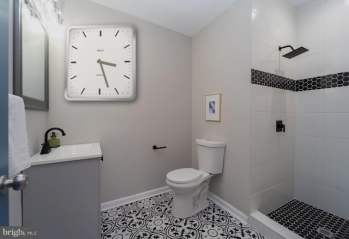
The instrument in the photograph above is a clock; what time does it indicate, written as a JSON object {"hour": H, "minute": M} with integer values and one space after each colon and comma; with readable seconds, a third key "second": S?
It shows {"hour": 3, "minute": 27}
